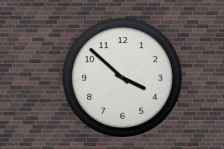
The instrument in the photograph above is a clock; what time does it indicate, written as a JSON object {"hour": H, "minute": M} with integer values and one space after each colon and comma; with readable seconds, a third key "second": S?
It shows {"hour": 3, "minute": 52}
